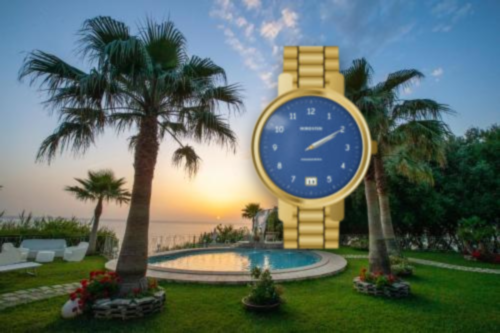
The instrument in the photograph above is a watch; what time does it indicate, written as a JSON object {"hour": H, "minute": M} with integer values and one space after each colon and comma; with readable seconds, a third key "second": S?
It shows {"hour": 2, "minute": 10}
